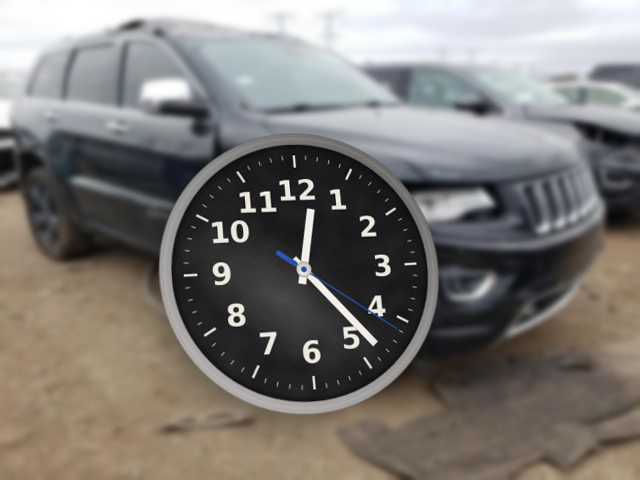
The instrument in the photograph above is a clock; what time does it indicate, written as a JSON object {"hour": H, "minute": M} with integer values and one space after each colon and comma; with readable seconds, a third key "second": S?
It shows {"hour": 12, "minute": 23, "second": 21}
